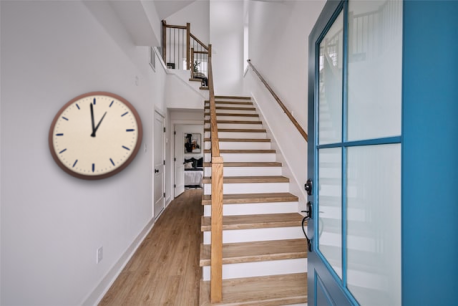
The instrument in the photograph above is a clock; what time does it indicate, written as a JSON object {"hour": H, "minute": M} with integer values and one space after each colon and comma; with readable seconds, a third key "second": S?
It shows {"hour": 12, "minute": 59}
